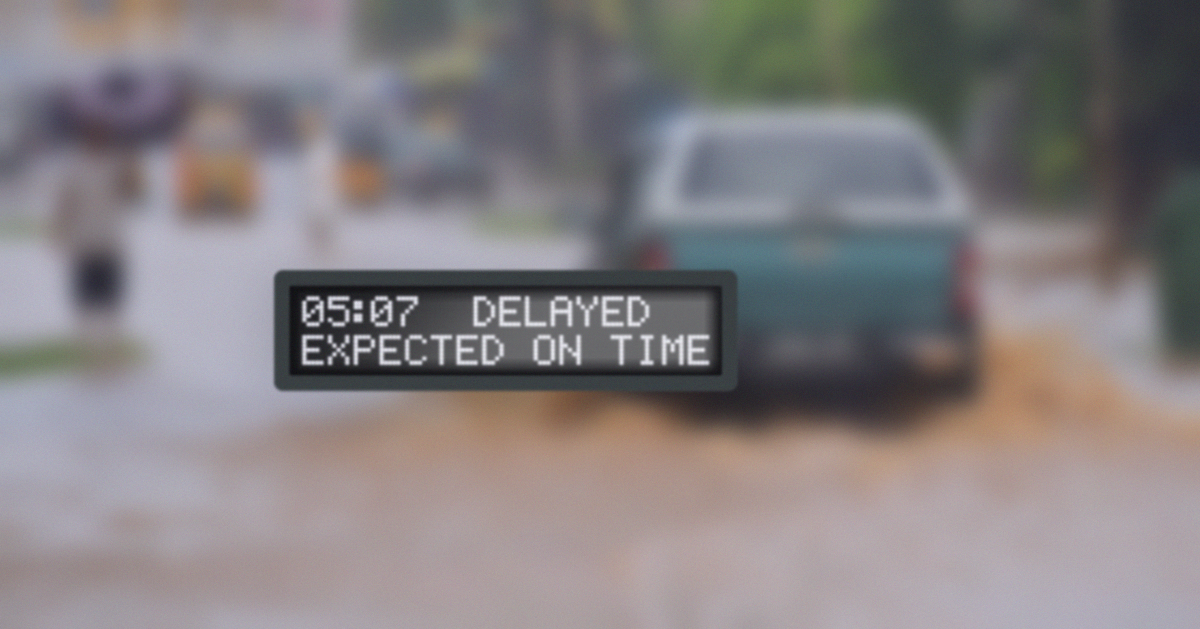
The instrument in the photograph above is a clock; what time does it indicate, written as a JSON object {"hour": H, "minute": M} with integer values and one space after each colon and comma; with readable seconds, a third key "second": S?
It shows {"hour": 5, "minute": 7}
